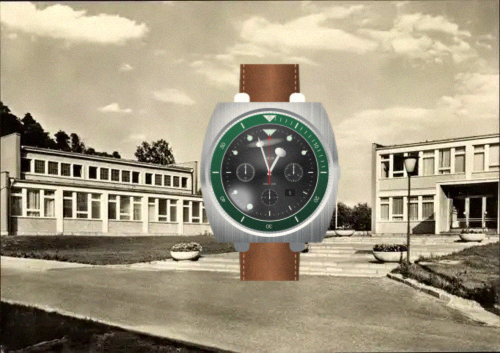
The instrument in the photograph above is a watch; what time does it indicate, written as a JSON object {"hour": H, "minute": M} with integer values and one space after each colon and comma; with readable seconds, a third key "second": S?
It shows {"hour": 12, "minute": 57}
